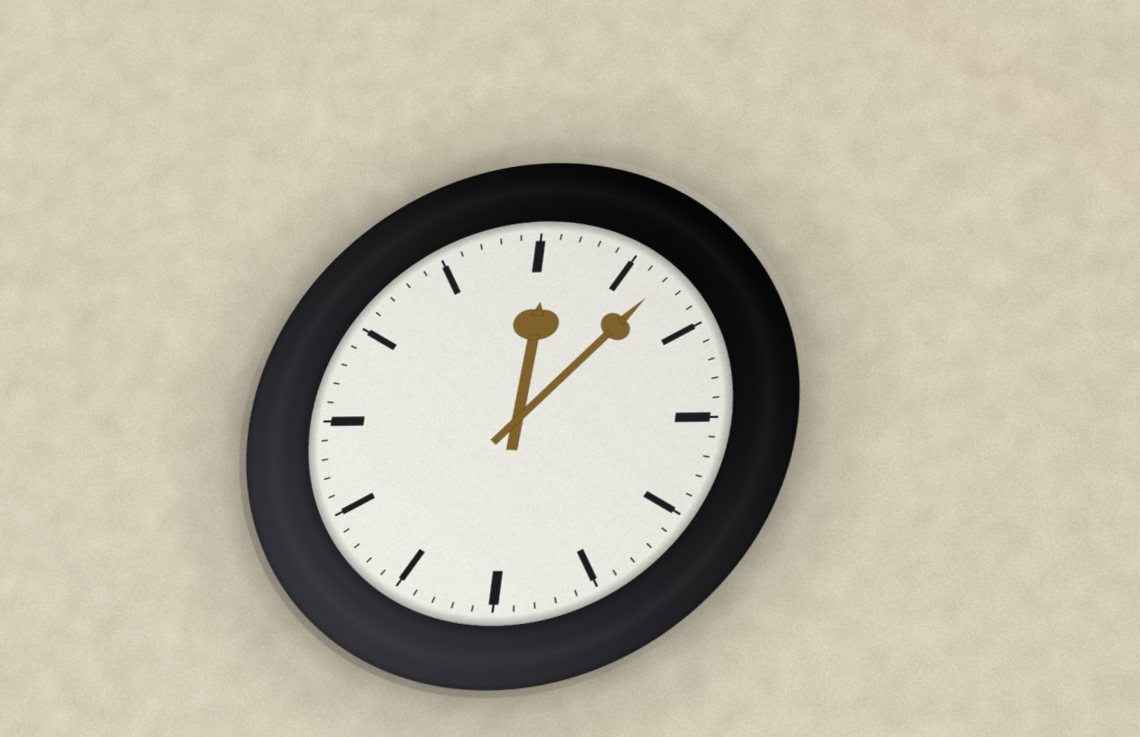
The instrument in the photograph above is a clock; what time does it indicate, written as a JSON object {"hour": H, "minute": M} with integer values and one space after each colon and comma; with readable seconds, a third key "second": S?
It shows {"hour": 12, "minute": 7}
